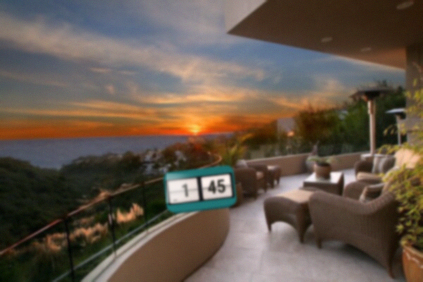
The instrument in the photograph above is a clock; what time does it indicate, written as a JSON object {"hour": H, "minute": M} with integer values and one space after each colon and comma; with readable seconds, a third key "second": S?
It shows {"hour": 1, "minute": 45}
